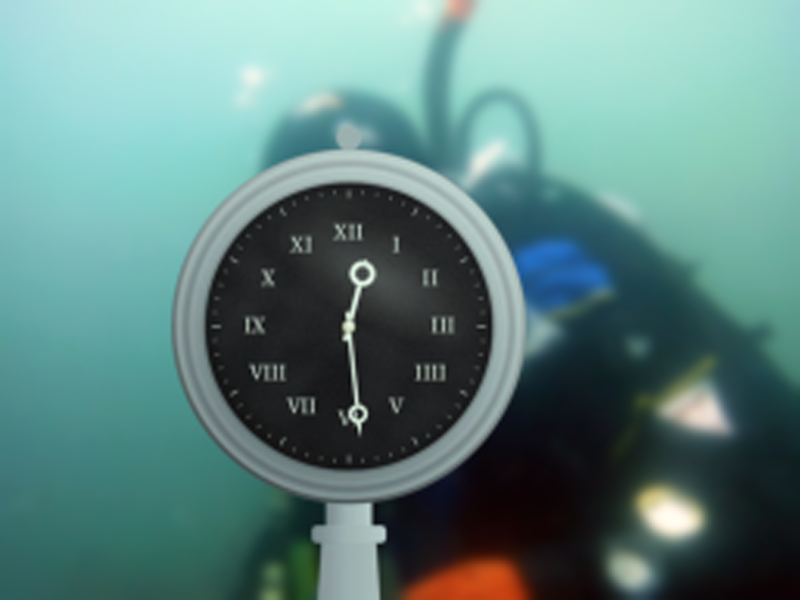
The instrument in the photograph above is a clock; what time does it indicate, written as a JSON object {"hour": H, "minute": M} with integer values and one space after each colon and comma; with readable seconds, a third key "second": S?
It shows {"hour": 12, "minute": 29}
